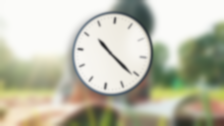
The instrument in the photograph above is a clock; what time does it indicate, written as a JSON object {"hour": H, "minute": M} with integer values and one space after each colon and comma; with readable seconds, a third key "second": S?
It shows {"hour": 10, "minute": 21}
